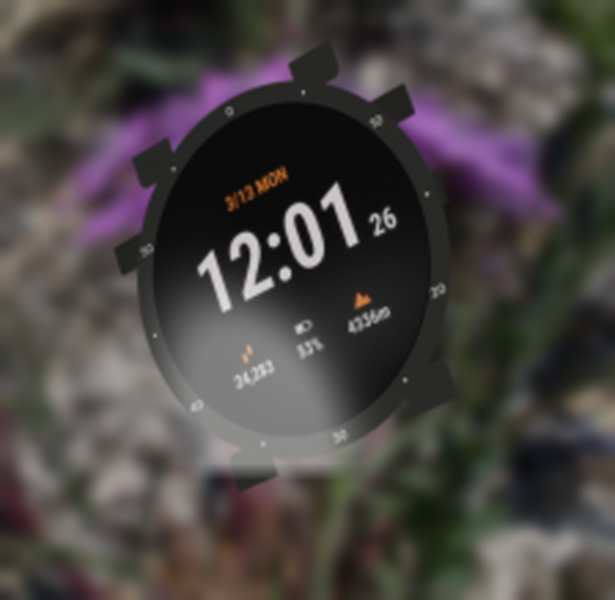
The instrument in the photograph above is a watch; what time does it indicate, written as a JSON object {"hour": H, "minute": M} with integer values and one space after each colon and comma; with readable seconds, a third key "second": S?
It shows {"hour": 12, "minute": 1, "second": 26}
